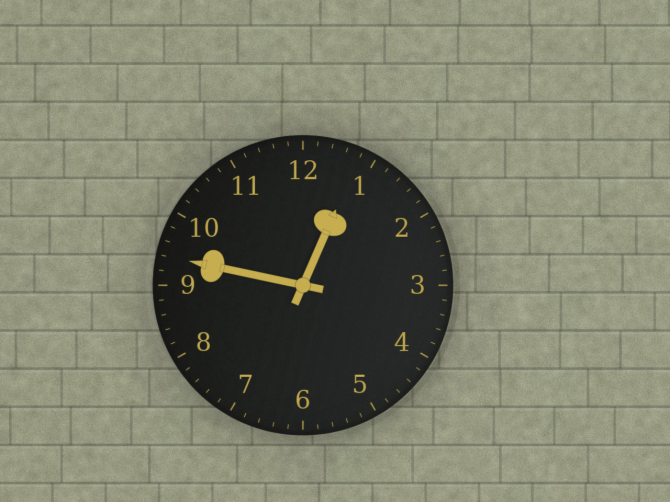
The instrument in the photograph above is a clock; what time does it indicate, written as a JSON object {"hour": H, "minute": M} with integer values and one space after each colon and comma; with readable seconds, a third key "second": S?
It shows {"hour": 12, "minute": 47}
